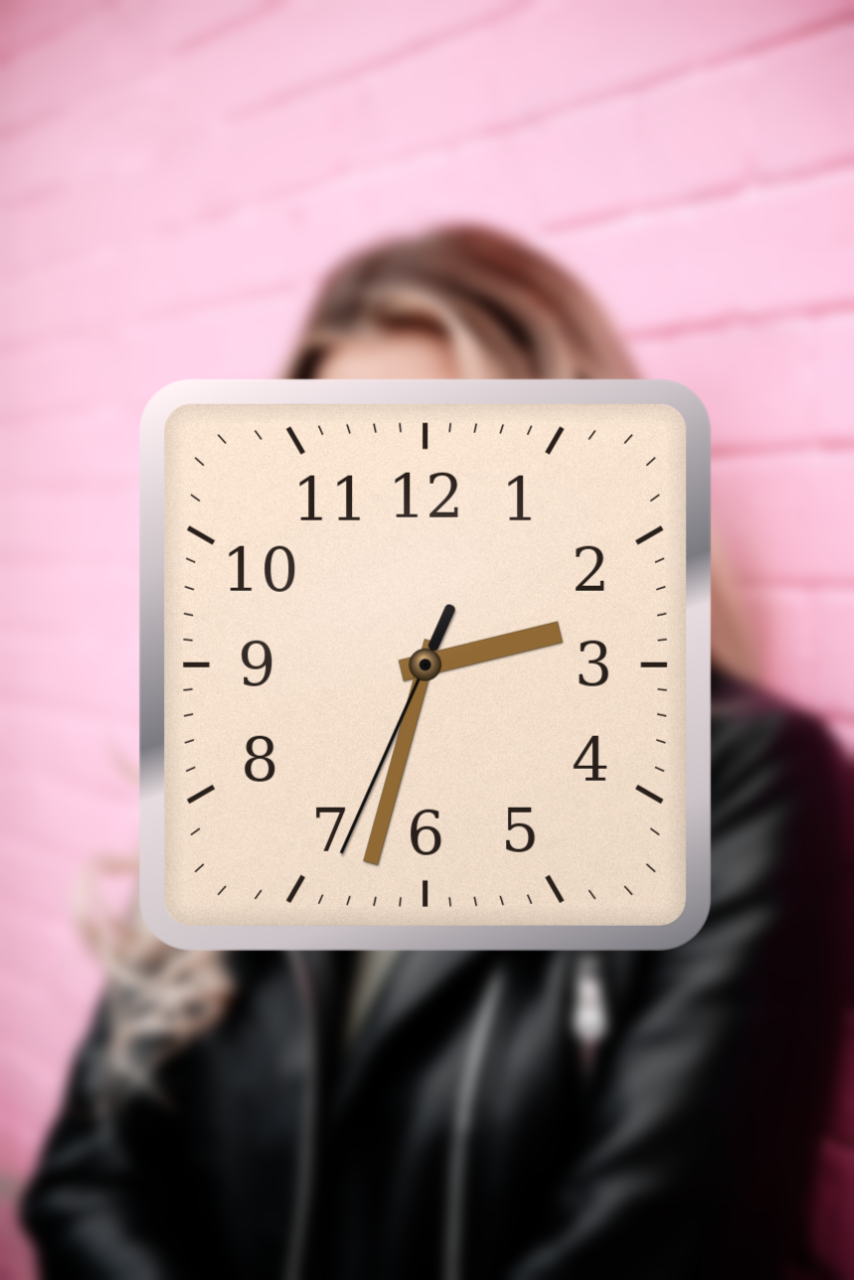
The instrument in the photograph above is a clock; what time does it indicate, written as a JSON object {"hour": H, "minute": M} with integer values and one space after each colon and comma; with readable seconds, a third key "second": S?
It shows {"hour": 2, "minute": 32, "second": 34}
